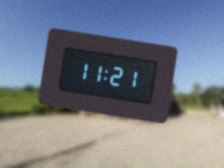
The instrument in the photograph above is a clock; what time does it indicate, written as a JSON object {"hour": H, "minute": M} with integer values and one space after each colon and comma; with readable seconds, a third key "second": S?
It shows {"hour": 11, "minute": 21}
